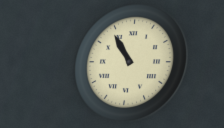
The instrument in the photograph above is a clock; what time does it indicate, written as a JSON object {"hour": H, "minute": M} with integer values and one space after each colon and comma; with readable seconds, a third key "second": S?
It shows {"hour": 10, "minute": 54}
